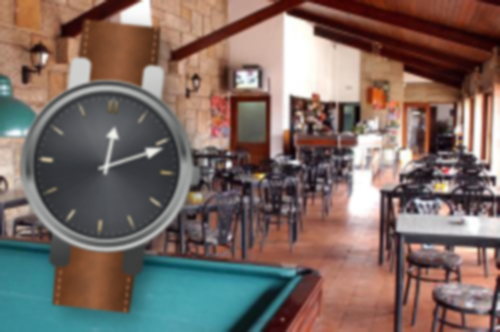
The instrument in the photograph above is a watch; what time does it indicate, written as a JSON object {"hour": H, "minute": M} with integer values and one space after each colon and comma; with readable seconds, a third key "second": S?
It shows {"hour": 12, "minute": 11}
